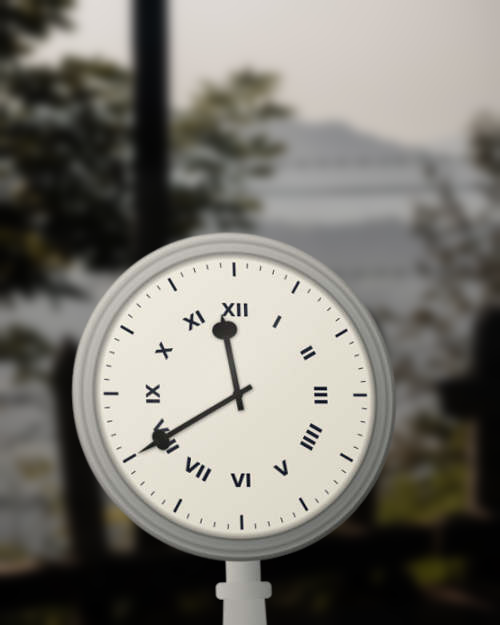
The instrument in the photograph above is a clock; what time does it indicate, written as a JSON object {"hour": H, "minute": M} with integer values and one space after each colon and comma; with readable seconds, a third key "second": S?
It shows {"hour": 11, "minute": 40}
